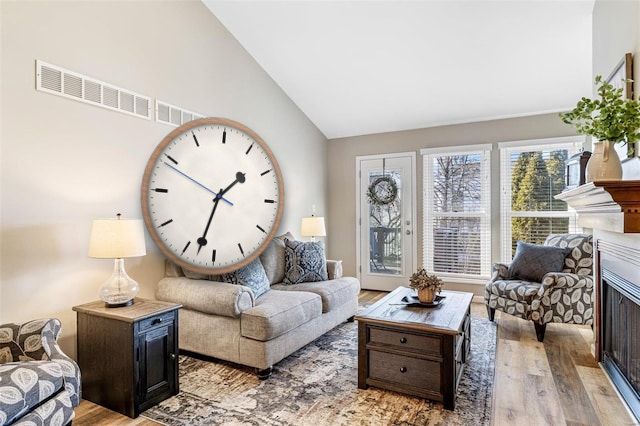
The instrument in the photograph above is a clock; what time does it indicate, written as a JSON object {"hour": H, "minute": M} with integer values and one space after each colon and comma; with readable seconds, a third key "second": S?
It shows {"hour": 1, "minute": 32, "second": 49}
